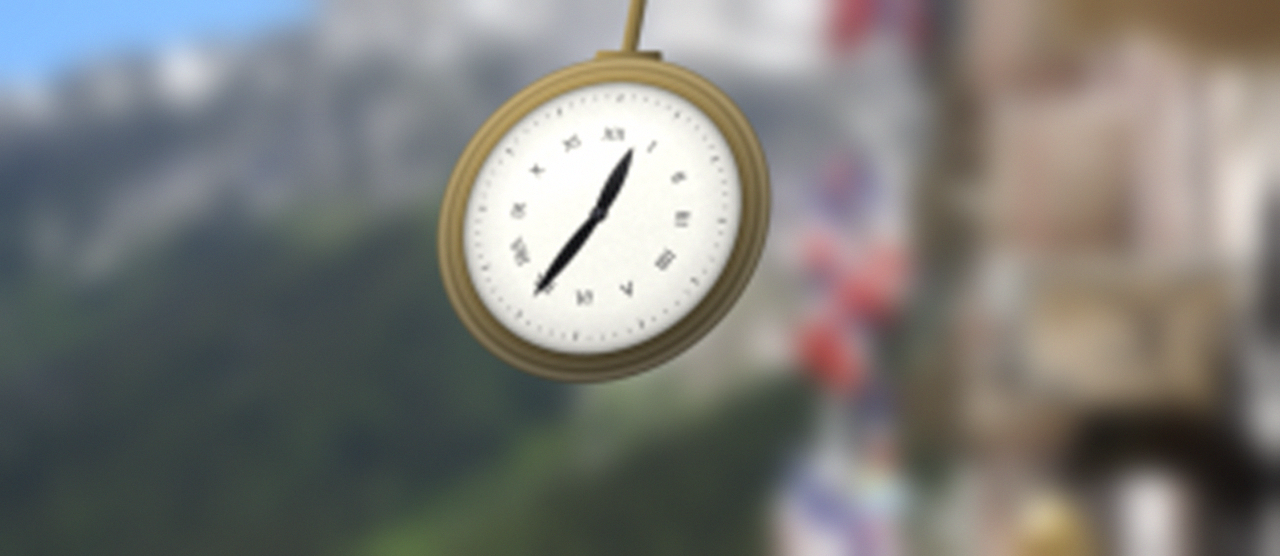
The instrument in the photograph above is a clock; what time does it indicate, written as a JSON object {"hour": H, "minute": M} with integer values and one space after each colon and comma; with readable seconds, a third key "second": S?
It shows {"hour": 12, "minute": 35}
